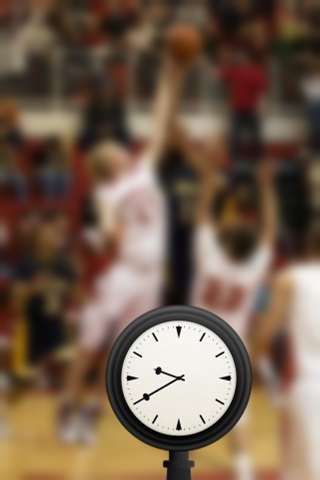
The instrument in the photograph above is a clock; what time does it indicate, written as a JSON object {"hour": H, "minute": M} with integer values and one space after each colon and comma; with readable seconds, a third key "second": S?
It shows {"hour": 9, "minute": 40}
